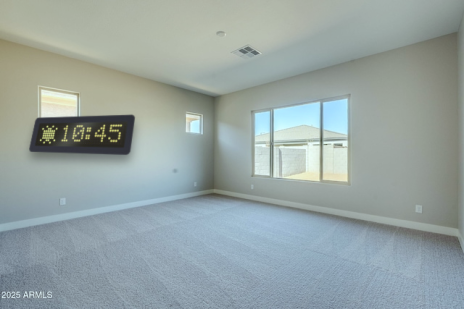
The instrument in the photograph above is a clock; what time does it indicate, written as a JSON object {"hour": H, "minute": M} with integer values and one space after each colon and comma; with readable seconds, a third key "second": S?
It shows {"hour": 10, "minute": 45}
